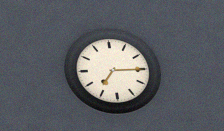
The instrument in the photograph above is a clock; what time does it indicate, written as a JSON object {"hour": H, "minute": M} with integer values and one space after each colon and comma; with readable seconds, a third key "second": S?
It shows {"hour": 7, "minute": 15}
